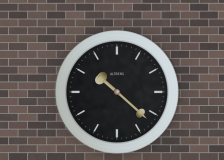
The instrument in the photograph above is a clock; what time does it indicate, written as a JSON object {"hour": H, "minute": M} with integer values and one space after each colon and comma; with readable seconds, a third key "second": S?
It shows {"hour": 10, "minute": 22}
